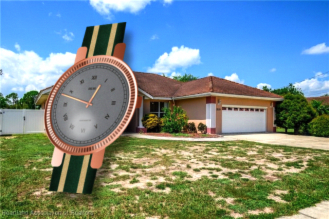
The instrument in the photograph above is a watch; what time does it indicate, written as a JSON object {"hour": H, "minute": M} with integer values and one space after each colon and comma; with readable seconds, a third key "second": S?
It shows {"hour": 12, "minute": 48}
